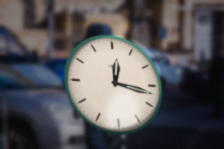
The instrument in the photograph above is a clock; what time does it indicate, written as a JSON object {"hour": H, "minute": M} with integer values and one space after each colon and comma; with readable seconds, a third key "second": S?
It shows {"hour": 12, "minute": 17}
